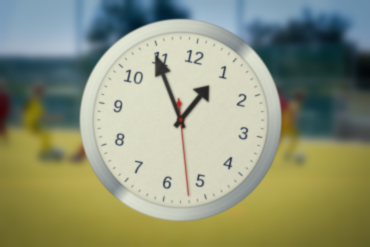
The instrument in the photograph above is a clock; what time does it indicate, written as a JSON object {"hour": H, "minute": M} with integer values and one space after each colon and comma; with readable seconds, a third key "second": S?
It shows {"hour": 12, "minute": 54, "second": 27}
